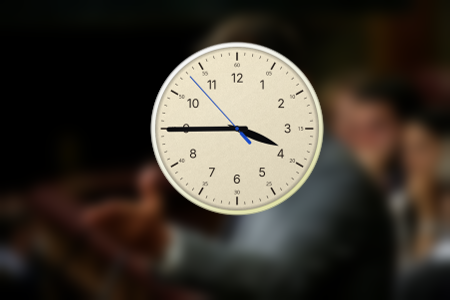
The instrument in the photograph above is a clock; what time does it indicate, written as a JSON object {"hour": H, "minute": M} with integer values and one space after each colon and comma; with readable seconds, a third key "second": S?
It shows {"hour": 3, "minute": 44, "second": 53}
